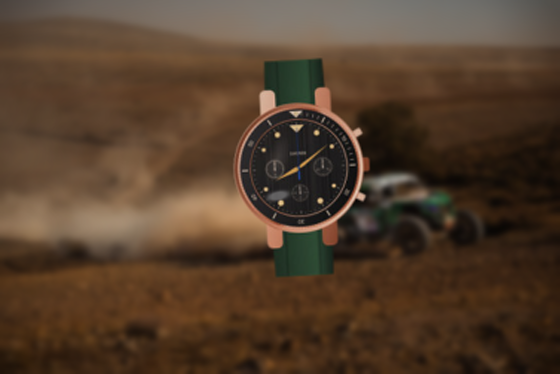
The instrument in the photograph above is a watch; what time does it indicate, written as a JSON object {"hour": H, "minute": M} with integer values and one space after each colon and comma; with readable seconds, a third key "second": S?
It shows {"hour": 8, "minute": 9}
